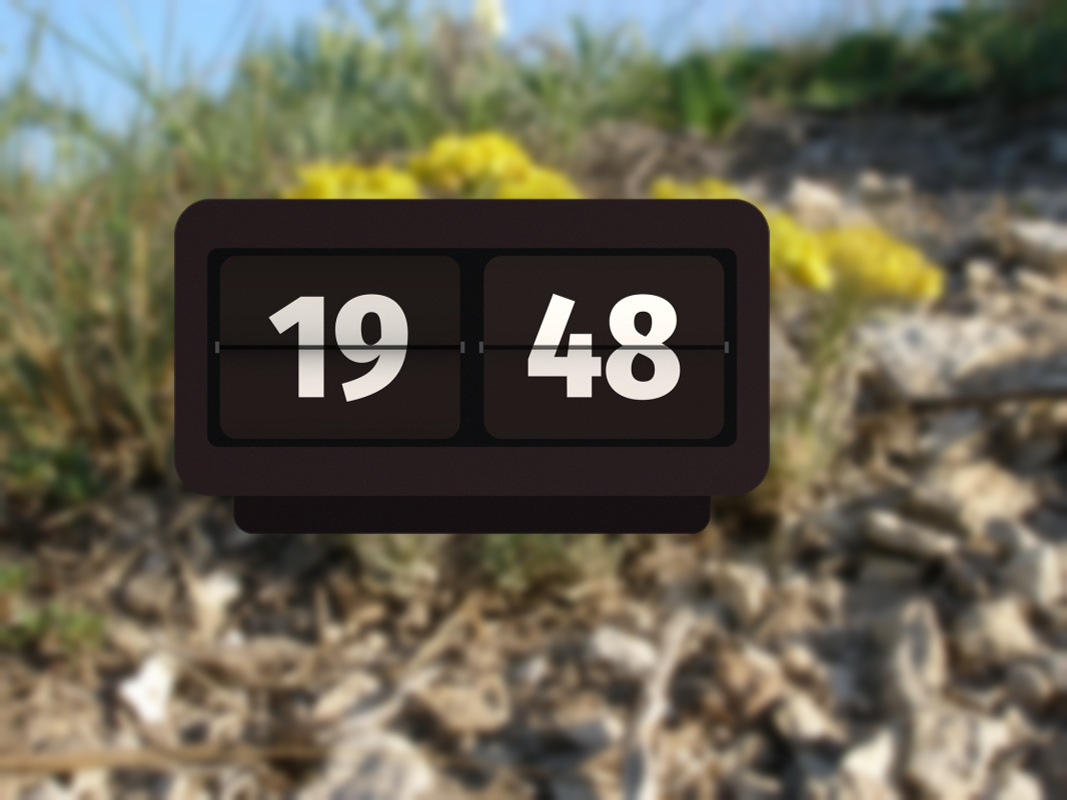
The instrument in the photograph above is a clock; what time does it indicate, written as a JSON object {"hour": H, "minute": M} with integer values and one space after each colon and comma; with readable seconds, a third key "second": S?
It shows {"hour": 19, "minute": 48}
